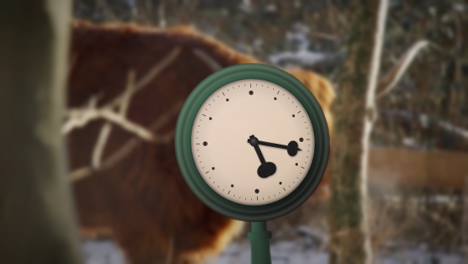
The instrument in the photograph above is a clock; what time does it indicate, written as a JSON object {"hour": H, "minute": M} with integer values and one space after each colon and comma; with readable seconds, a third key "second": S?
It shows {"hour": 5, "minute": 17}
